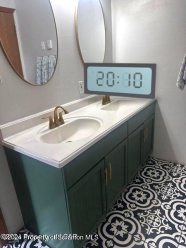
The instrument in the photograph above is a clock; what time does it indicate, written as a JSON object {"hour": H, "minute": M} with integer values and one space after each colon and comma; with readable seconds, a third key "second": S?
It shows {"hour": 20, "minute": 10}
